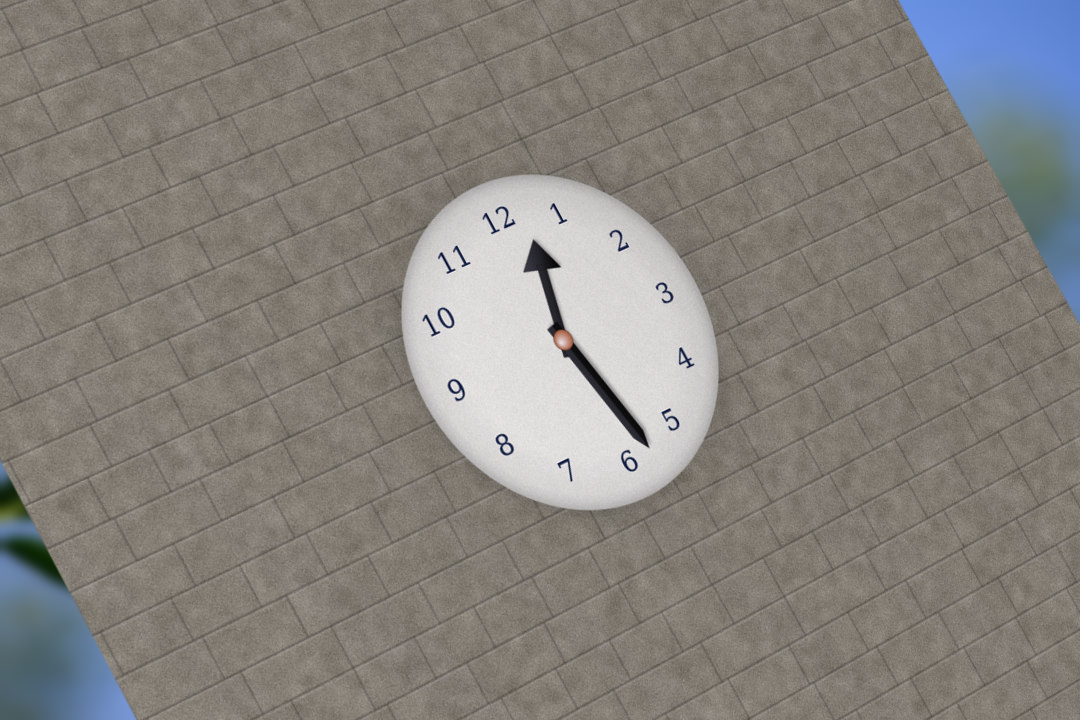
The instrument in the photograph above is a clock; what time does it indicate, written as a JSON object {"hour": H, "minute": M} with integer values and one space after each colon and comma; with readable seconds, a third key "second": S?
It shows {"hour": 12, "minute": 28}
